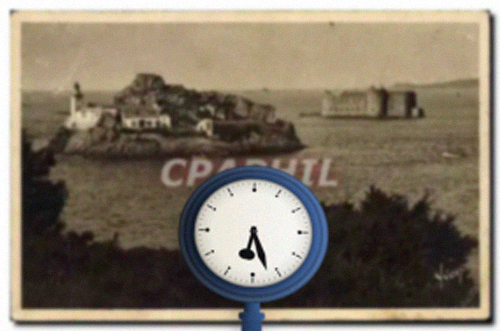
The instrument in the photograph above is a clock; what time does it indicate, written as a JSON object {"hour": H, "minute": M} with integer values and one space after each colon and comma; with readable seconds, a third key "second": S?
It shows {"hour": 6, "minute": 27}
